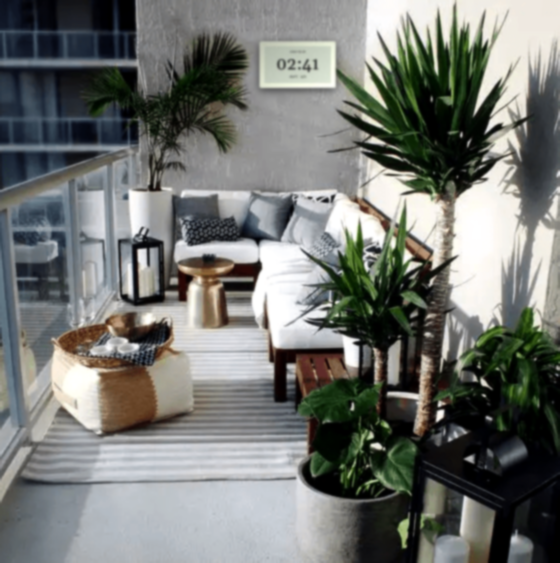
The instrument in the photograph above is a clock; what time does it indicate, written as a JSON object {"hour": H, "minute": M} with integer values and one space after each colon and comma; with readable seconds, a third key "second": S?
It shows {"hour": 2, "minute": 41}
